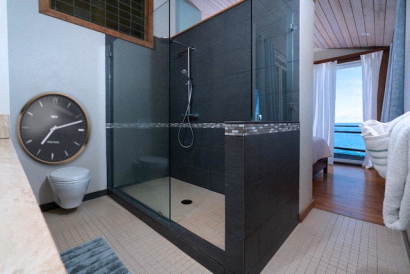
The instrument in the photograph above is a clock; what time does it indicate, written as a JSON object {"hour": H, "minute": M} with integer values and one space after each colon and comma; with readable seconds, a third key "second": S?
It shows {"hour": 7, "minute": 12}
